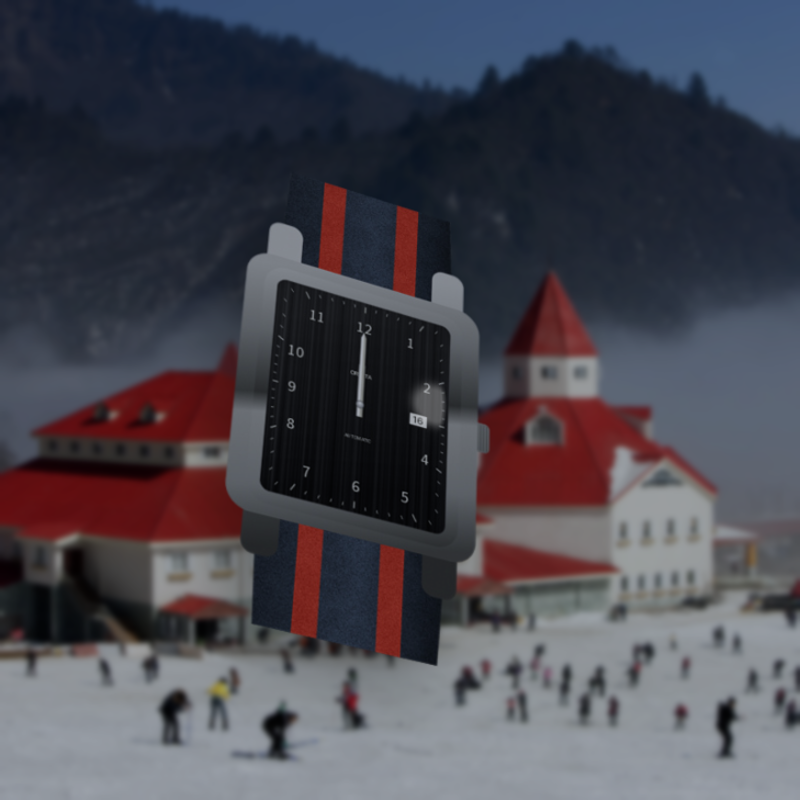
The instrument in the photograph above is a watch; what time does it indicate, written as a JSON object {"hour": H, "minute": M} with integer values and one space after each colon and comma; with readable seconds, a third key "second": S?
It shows {"hour": 12, "minute": 0}
